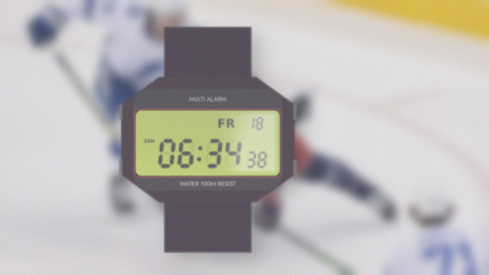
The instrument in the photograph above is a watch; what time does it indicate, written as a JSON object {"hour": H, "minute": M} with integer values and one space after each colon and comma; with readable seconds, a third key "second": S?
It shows {"hour": 6, "minute": 34, "second": 38}
